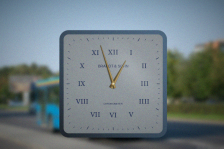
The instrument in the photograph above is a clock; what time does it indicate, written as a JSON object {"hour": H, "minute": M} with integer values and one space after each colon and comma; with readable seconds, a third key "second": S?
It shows {"hour": 12, "minute": 57}
